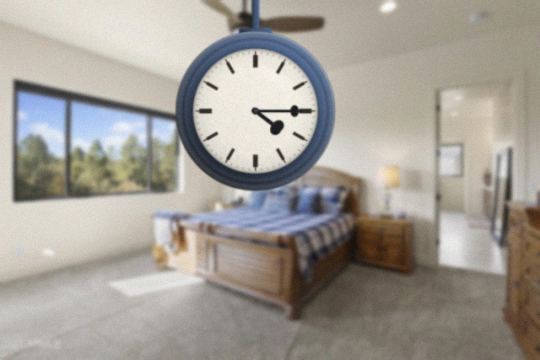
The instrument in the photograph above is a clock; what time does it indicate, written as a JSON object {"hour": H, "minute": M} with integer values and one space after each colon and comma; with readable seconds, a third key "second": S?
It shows {"hour": 4, "minute": 15}
